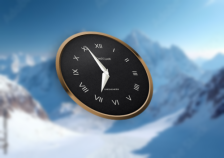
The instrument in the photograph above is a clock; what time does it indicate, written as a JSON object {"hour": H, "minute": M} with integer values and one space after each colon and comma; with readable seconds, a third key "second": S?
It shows {"hour": 6, "minute": 56}
